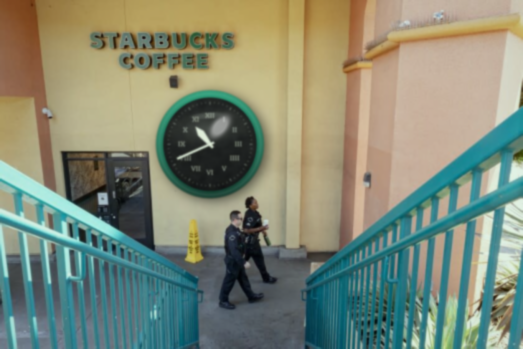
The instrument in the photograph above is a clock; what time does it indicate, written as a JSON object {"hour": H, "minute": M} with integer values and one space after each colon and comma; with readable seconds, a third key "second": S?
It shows {"hour": 10, "minute": 41}
